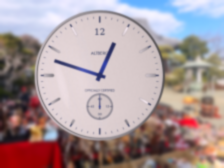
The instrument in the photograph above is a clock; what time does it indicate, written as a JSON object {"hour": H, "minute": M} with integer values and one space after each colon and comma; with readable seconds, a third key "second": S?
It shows {"hour": 12, "minute": 48}
